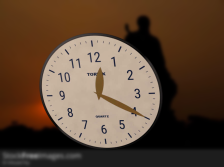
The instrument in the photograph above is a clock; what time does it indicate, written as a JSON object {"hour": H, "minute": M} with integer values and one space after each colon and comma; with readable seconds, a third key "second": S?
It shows {"hour": 12, "minute": 20}
